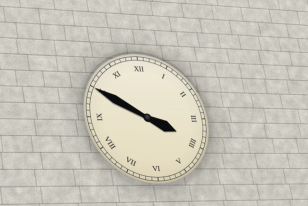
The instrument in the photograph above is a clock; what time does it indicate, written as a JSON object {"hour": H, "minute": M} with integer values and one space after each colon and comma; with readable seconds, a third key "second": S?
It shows {"hour": 3, "minute": 50}
